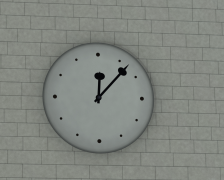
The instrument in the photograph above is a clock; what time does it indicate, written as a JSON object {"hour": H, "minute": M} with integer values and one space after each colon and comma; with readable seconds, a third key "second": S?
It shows {"hour": 12, "minute": 7}
